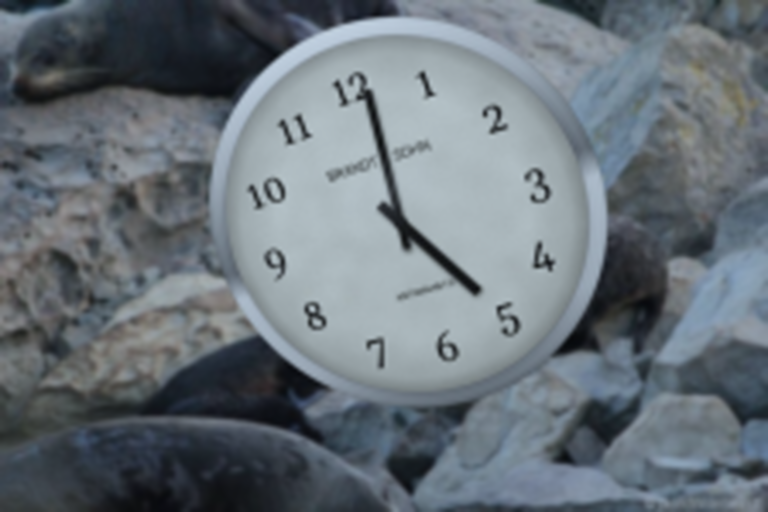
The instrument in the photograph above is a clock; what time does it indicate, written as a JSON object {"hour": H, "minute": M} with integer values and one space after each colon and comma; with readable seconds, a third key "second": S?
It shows {"hour": 5, "minute": 1}
